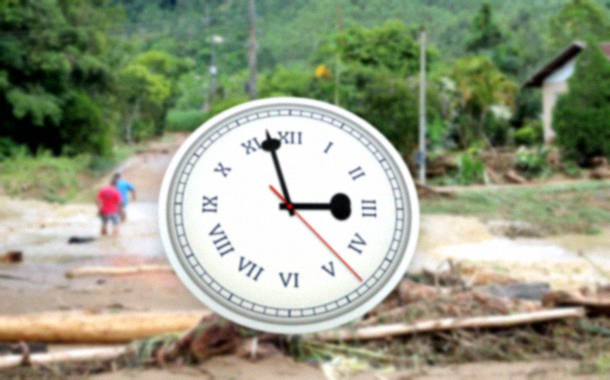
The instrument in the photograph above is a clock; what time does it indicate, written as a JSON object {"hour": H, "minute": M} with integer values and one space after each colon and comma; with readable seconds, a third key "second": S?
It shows {"hour": 2, "minute": 57, "second": 23}
